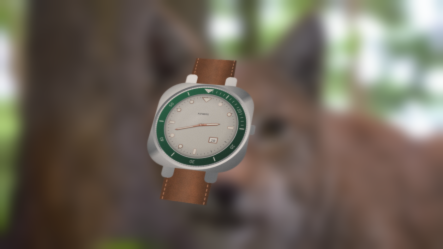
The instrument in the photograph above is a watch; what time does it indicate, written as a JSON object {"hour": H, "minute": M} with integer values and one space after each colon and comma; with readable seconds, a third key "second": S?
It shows {"hour": 2, "minute": 42}
